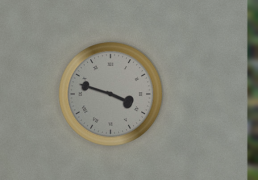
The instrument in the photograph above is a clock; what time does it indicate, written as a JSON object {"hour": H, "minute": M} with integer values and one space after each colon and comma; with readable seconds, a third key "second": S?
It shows {"hour": 3, "minute": 48}
